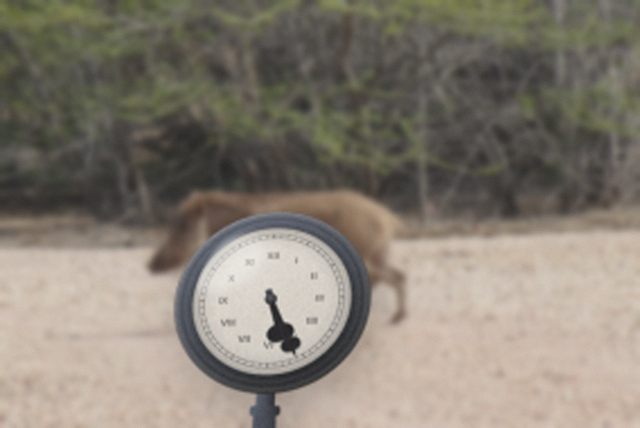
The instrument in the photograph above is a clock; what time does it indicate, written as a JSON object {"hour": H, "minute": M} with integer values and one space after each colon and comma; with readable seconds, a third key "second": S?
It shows {"hour": 5, "minute": 26}
